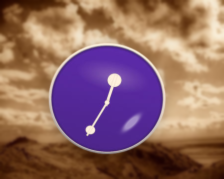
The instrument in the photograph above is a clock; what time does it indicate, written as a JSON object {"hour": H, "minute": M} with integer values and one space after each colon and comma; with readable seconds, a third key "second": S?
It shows {"hour": 12, "minute": 35}
